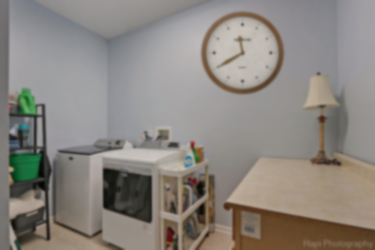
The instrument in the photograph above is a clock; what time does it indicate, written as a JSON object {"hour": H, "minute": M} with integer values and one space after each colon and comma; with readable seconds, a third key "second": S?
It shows {"hour": 11, "minute": 40}
